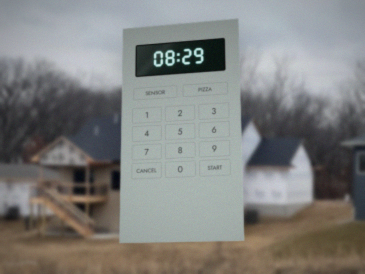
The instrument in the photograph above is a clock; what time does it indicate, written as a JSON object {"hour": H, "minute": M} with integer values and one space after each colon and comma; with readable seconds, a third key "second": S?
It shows {"hour": 8, "minute": 29}
